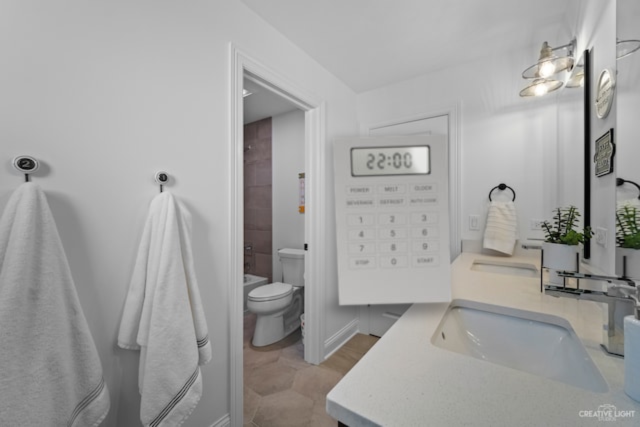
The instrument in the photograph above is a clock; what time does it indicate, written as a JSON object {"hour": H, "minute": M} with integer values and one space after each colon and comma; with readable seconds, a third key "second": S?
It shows {"hour": 22, "minute": 0}
